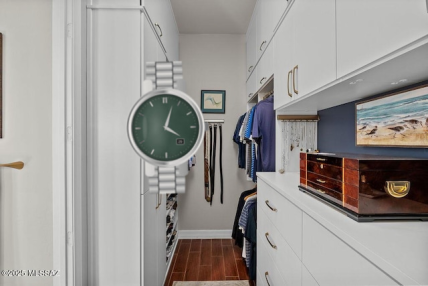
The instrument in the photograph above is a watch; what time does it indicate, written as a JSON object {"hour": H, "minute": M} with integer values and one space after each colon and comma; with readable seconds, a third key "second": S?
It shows {"hour": 4, "minute": 3}
